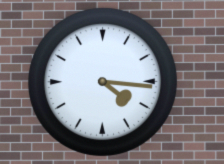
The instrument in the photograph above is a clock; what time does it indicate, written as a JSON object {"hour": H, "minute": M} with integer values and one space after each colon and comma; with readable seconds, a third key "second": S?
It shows {"hour": 4, "minute": 16}
